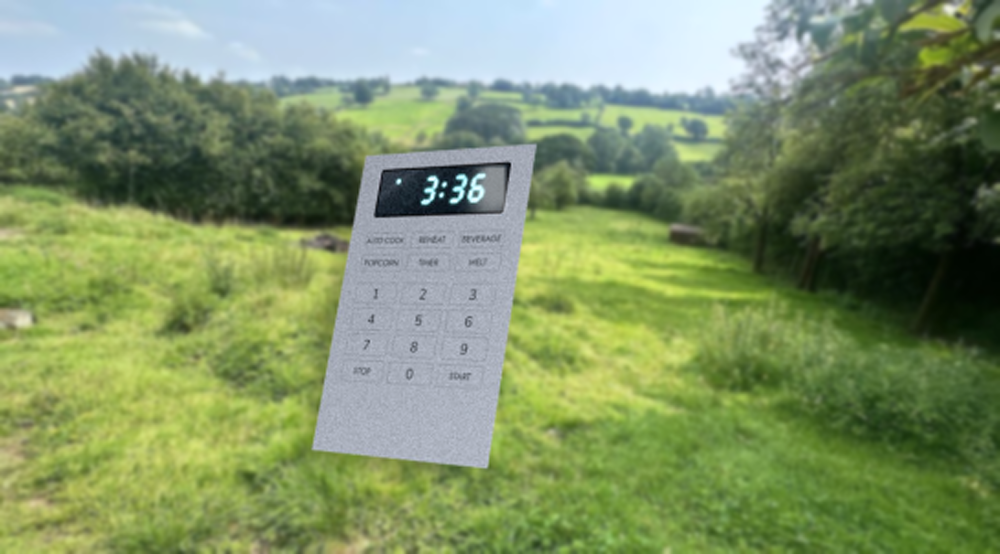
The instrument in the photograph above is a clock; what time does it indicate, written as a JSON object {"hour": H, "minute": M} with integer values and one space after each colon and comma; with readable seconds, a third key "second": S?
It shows {"hour": 3, "minute": 36}
